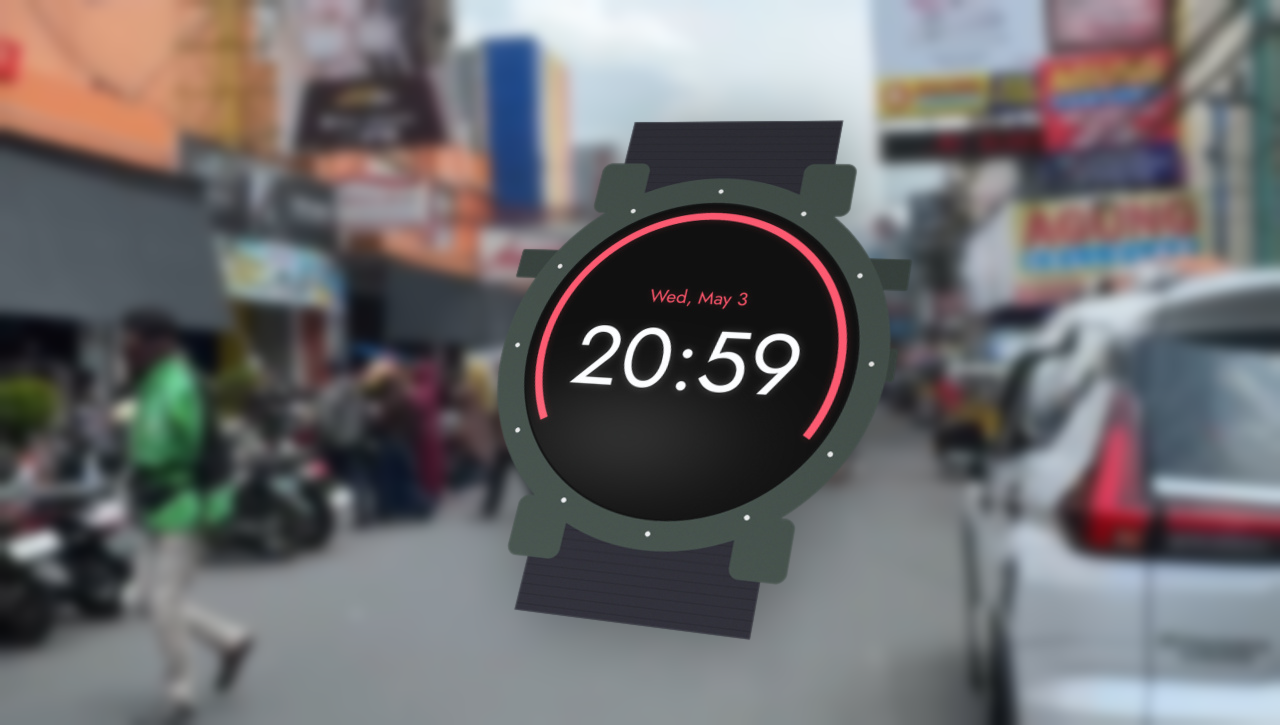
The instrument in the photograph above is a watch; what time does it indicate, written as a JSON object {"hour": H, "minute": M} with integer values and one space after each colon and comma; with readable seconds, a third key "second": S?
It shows {"hour": 20, "minute": 59}
